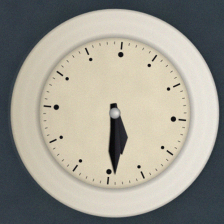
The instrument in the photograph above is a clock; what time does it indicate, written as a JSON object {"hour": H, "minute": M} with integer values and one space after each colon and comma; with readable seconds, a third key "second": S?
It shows {"hour": 5, "minute": 29}
